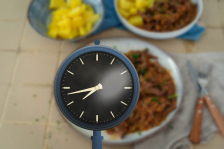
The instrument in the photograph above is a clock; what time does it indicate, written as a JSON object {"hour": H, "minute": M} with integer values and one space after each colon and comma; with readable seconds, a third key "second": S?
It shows {"hour": 7, "minute": 43}
